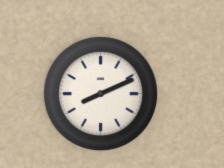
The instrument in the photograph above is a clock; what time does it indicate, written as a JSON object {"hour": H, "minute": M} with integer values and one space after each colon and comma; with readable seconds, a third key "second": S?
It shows {"hour": 8, "minute": 11}
